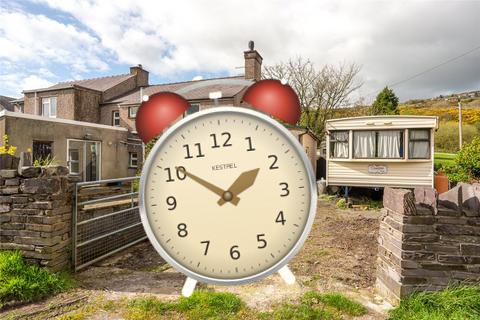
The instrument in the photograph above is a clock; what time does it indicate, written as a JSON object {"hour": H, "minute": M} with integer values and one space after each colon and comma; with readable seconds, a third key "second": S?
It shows {"hour": 1, "minute": 51}
